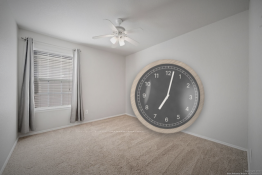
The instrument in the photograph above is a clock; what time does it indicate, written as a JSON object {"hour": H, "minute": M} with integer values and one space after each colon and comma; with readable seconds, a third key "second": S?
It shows {"hour": 7, "minute": 2}
